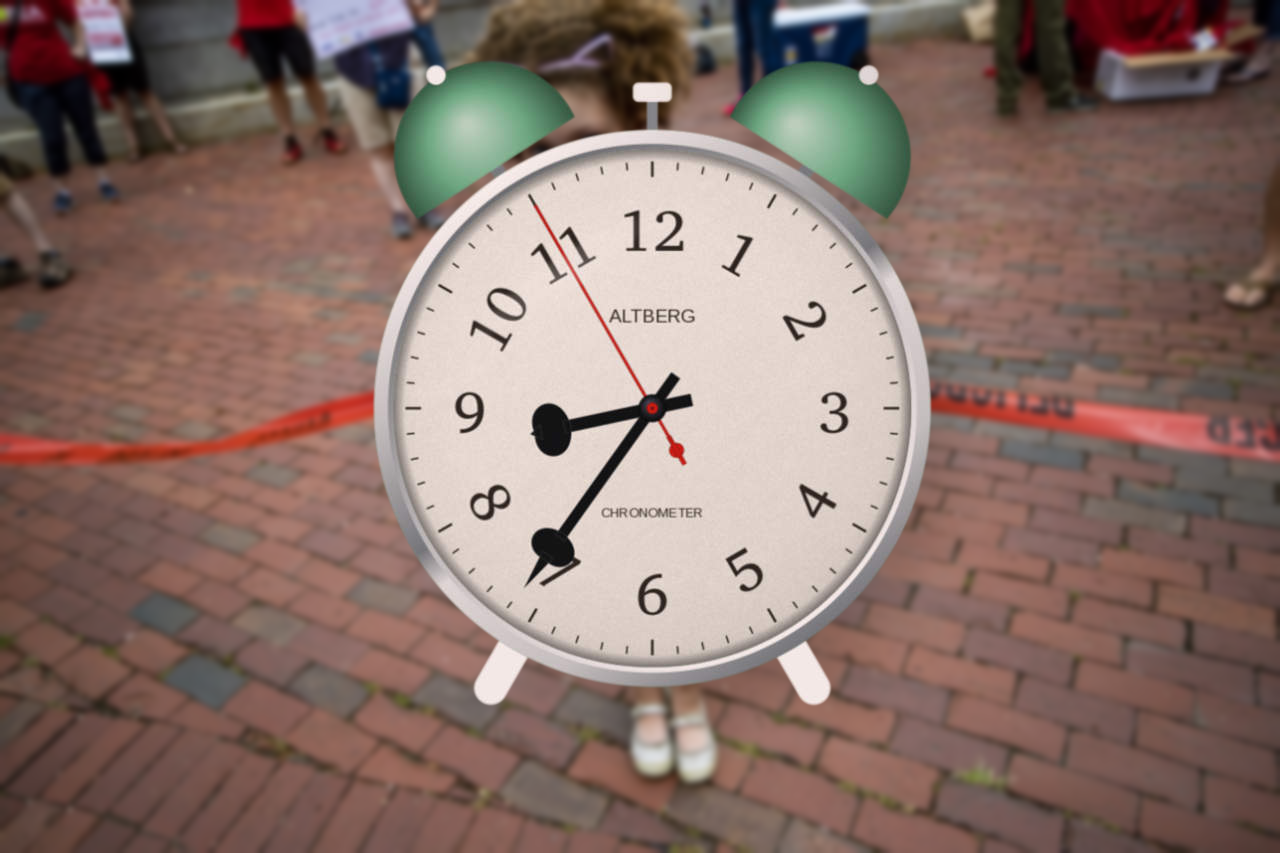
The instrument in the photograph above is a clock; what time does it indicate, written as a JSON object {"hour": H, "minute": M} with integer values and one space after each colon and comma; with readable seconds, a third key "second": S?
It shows {"hour": 8, "minute": 35, "second": 55}
